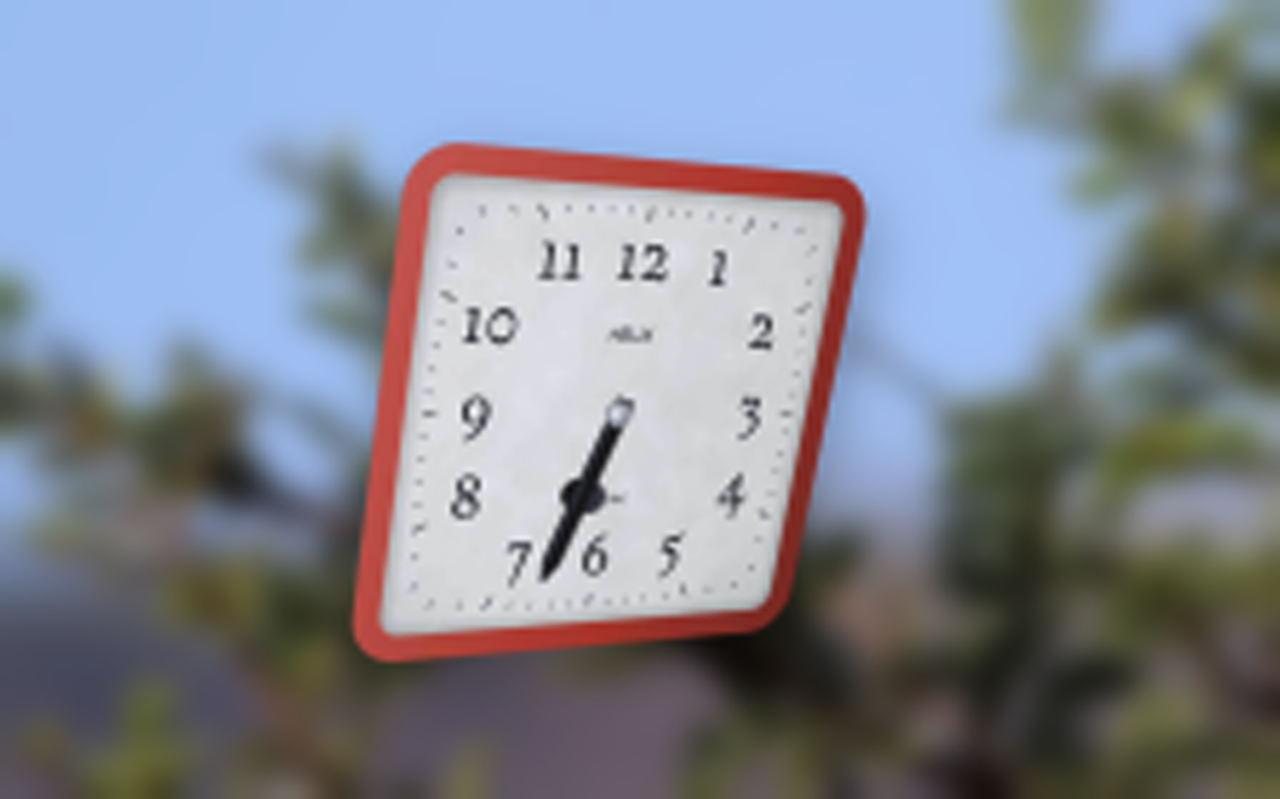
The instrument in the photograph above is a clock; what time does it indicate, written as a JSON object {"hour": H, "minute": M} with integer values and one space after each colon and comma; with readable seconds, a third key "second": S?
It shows {"hour": 6, "minute": 33}
